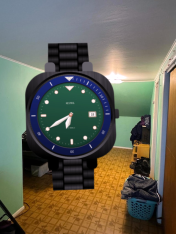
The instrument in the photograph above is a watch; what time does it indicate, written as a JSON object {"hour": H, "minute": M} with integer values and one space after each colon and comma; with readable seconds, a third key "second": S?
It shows {"hour": 6, "minute": 40}
